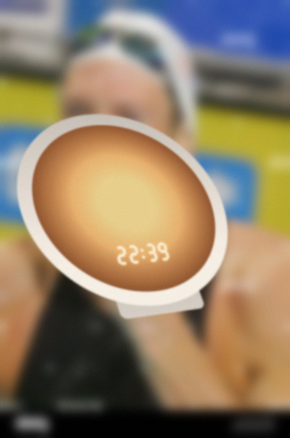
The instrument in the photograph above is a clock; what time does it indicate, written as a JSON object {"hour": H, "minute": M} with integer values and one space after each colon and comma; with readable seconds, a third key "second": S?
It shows {"hour": 22, "minute": 39}
